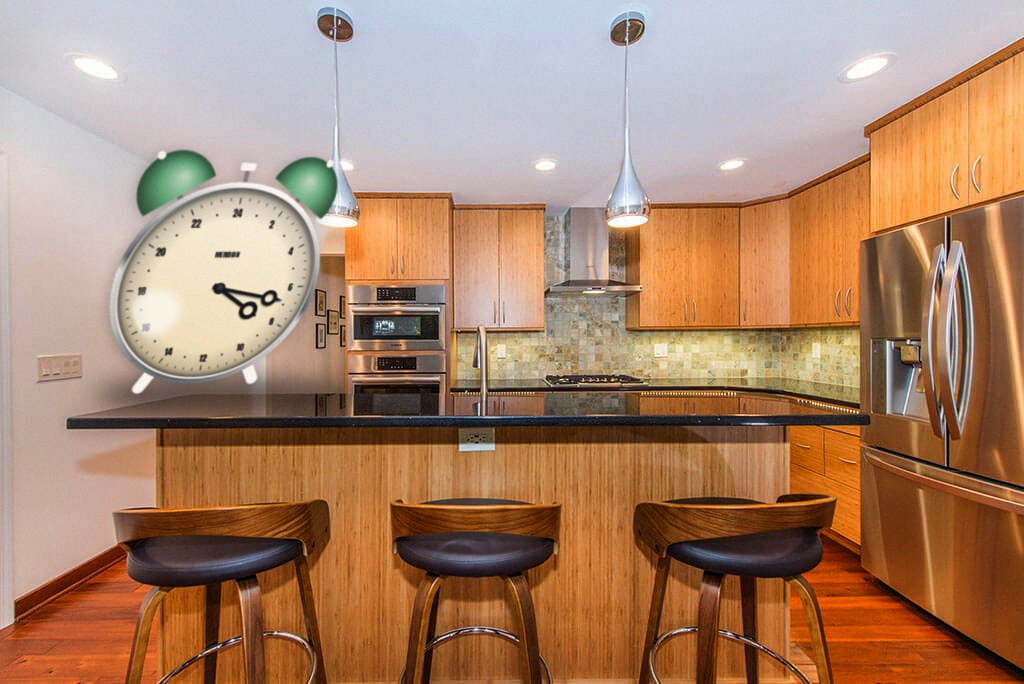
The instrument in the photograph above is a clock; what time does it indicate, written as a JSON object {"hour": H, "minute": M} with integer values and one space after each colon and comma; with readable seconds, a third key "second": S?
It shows {"hour": 8, "minute": 17}
